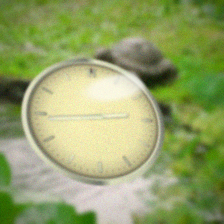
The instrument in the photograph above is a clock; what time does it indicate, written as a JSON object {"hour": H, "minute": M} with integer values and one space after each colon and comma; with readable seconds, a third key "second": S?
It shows {"hour": 2, "minute": 44}
